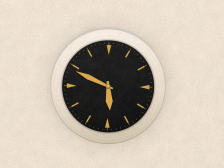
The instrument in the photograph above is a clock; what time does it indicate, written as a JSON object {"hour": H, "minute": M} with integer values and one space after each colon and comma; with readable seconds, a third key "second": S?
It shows {"hour": 5, "minute": 49}
